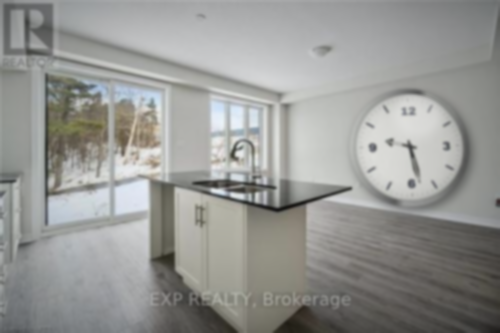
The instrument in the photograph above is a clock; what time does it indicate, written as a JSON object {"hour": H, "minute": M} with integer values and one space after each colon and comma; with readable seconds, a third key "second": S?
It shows {"hour": 9, "minute": 28}
